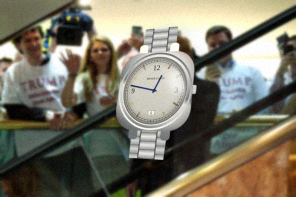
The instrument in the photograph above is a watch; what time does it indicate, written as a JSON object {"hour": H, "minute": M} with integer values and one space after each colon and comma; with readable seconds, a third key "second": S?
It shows {"hour": 12, "minute": 47}
